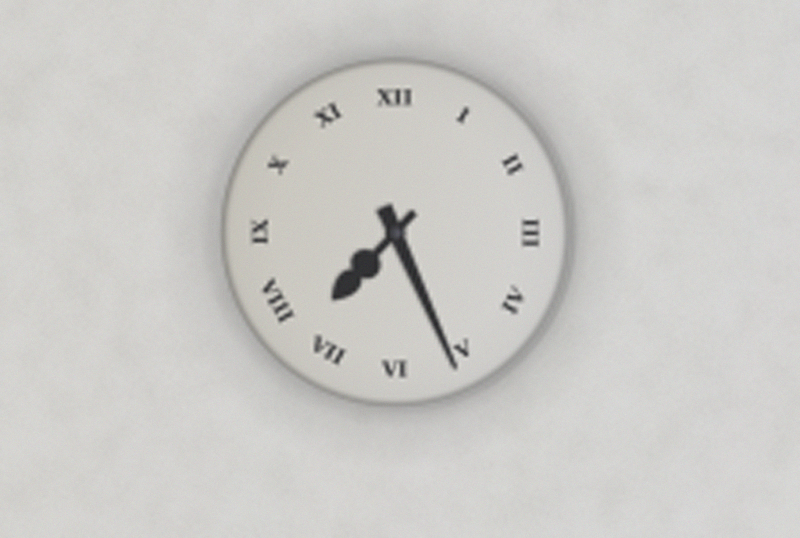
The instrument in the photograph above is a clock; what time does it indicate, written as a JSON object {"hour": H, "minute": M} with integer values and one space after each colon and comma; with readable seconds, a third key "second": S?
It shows {"hour": 7, "minute": 26}
